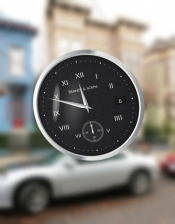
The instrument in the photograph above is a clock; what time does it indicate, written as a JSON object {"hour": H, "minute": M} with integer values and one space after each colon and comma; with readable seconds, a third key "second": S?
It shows {"hour": 11, "minute": 49}
